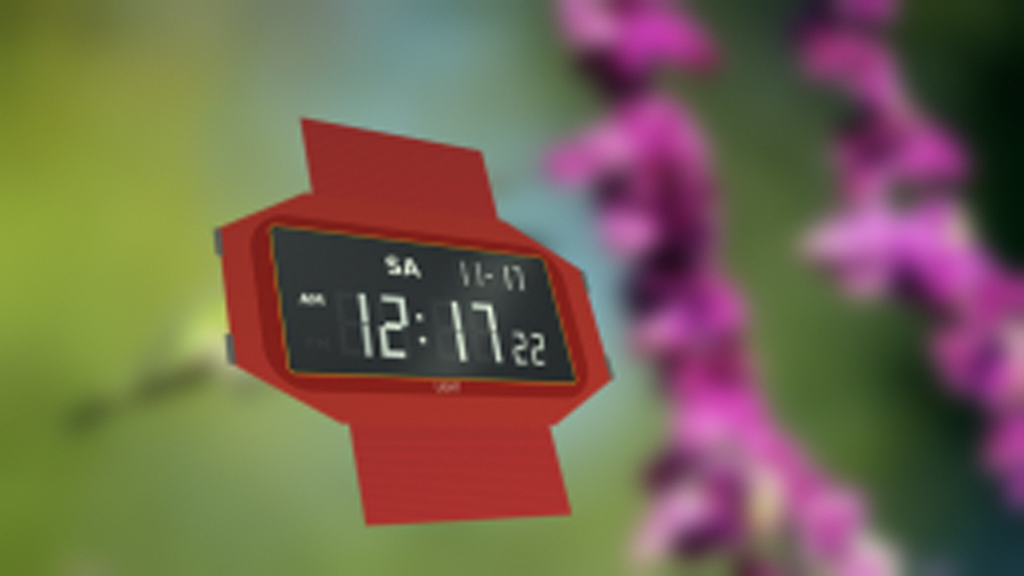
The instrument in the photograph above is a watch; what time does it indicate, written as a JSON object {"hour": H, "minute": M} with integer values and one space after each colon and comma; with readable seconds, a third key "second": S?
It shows {"hour": 12, "minute": 17, "second": 22}
